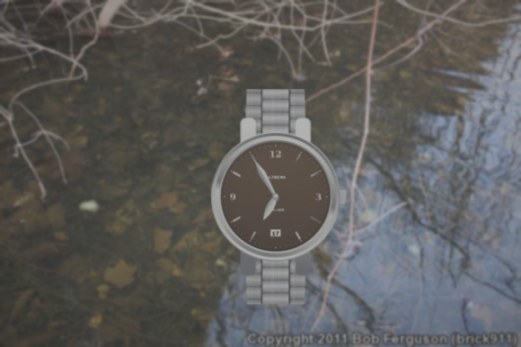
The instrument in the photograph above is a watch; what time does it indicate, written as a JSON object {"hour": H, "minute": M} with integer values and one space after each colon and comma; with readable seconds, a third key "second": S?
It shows {"hour": 6, "minute": 55}
